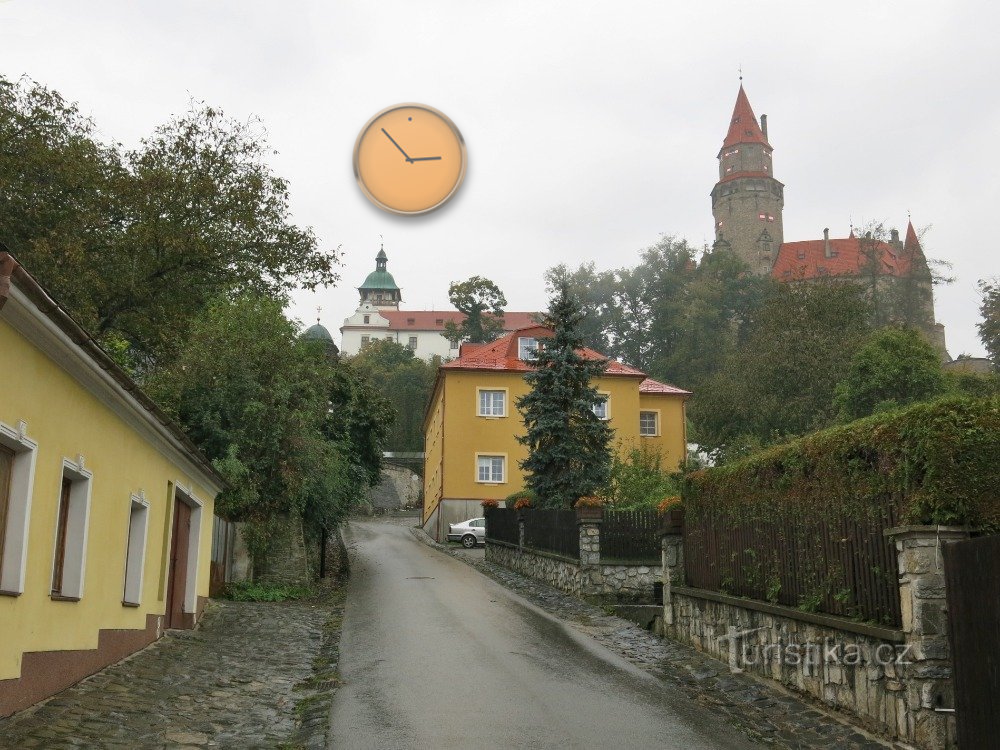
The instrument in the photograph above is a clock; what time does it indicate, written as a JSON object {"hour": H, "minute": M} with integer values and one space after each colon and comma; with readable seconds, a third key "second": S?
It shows {"hour": 2, "minute": 53}
